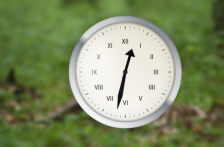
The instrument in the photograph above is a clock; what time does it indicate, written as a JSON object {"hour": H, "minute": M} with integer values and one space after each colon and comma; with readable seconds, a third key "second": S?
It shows {"hour": 12, "minute": 32}
